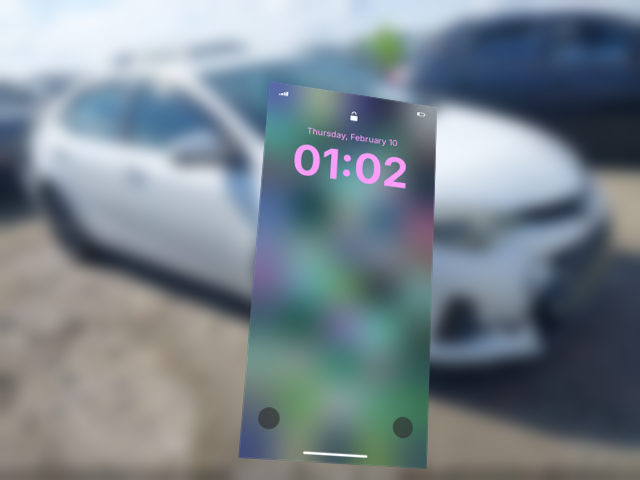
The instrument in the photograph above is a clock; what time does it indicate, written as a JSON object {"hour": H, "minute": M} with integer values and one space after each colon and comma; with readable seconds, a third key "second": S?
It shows {"hour": 1, "minute": 2}
